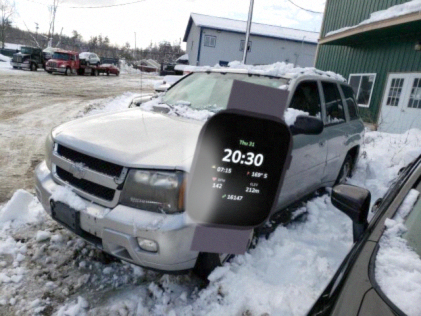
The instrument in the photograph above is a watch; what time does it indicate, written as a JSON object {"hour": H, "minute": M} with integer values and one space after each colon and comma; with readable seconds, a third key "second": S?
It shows {"hour": 20, "minute": 30}
